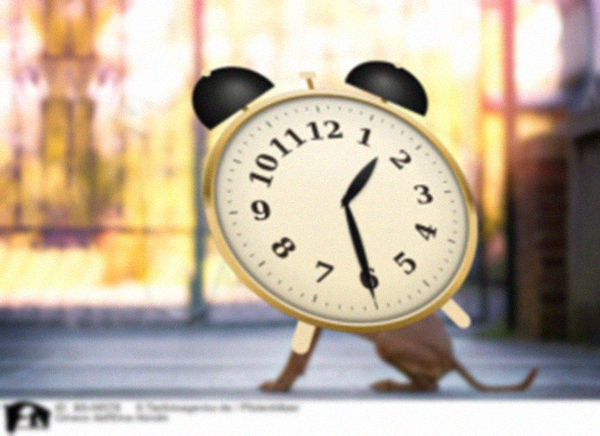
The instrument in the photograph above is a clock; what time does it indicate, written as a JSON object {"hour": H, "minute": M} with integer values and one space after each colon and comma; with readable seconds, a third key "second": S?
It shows {"hour": 1, "minute": 30}
